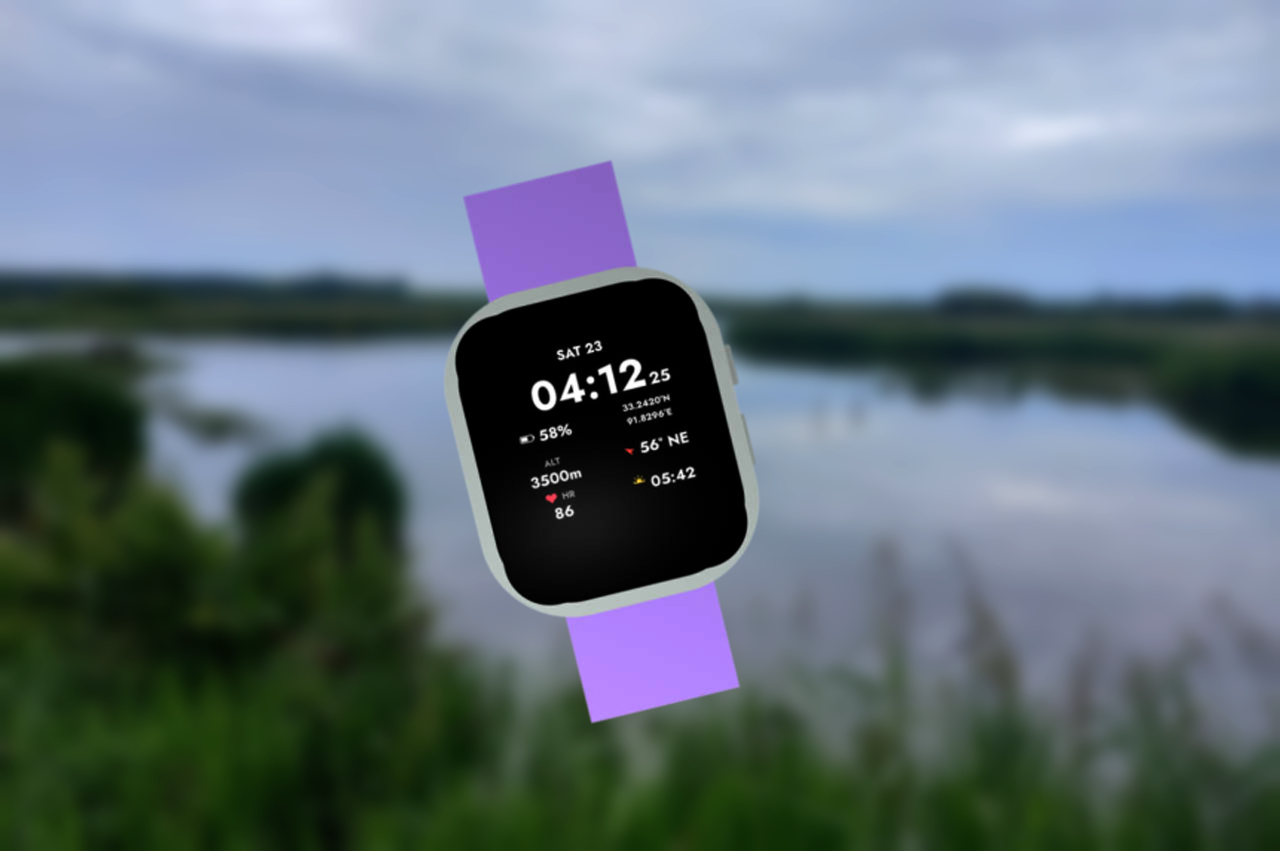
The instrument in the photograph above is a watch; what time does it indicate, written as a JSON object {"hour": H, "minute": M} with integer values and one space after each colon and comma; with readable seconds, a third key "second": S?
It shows {"hour": 4, "minute": 12, "second": 25}
